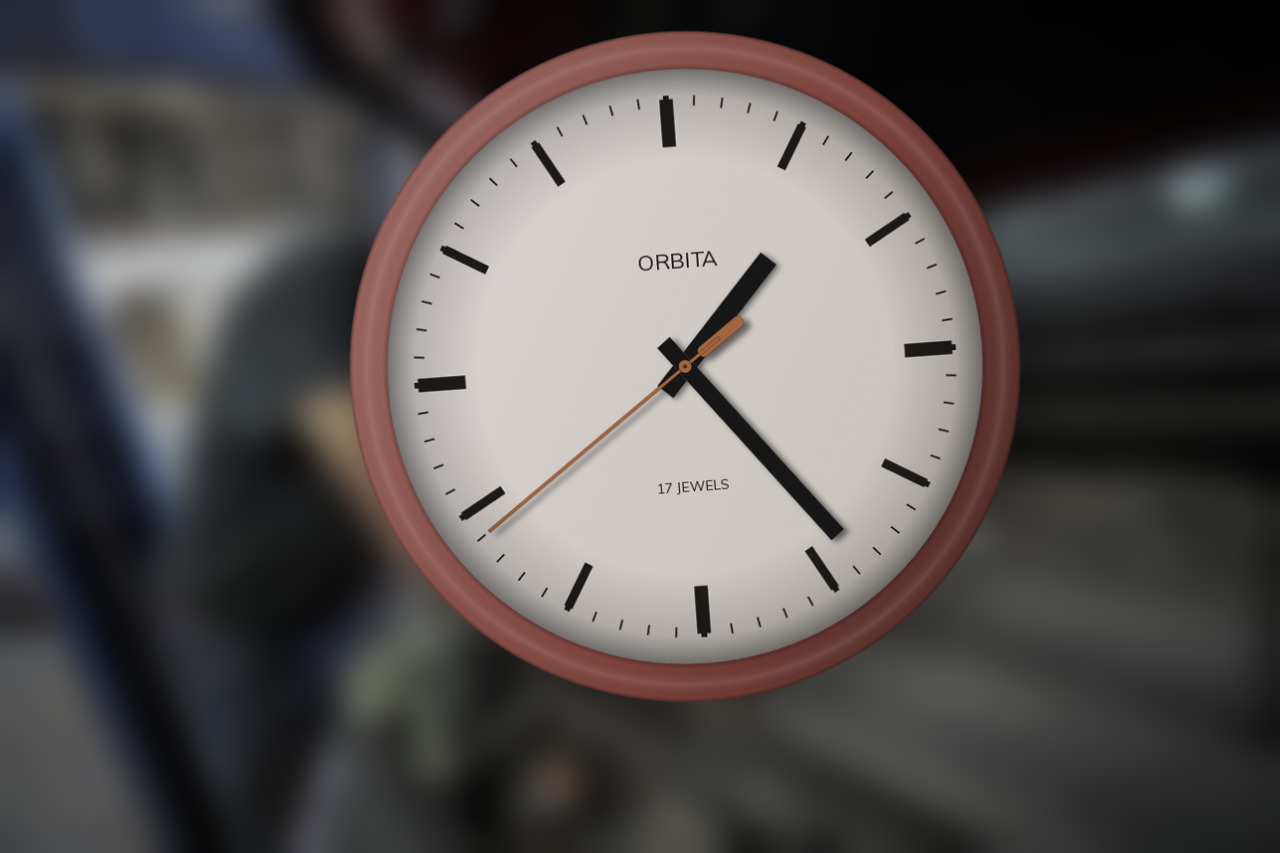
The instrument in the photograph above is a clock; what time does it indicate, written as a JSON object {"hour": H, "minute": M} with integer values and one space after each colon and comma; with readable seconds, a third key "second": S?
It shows {"hour": 1, "minute": 23, "second": 39}
